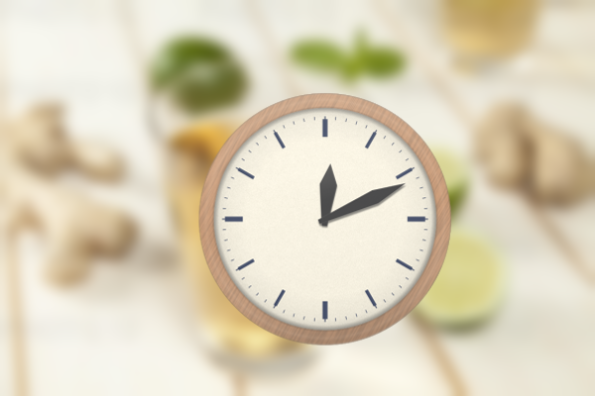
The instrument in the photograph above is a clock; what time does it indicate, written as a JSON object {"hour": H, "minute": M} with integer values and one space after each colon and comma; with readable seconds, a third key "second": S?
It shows {"hour": 12, "minute": 11}
